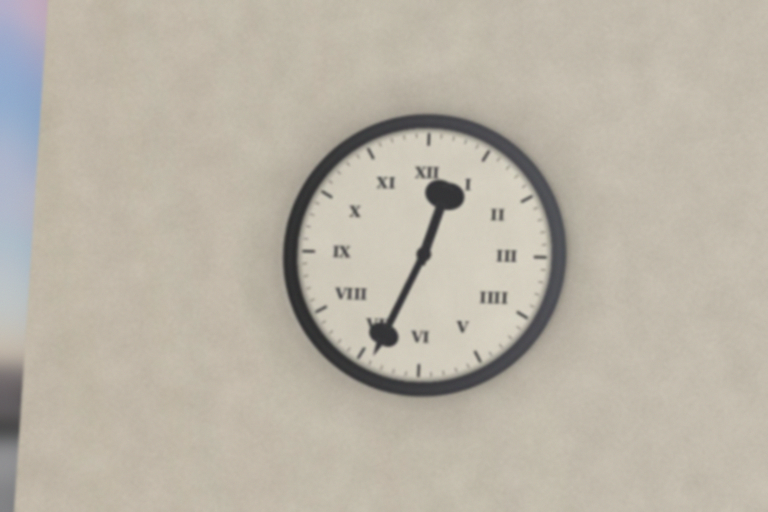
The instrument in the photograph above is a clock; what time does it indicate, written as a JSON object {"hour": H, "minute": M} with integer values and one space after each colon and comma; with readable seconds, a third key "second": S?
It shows {"hour": 12, "minute": 34}
